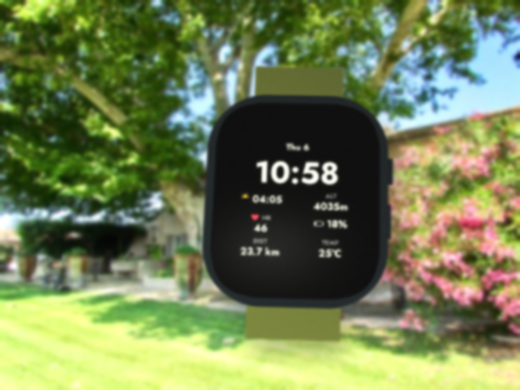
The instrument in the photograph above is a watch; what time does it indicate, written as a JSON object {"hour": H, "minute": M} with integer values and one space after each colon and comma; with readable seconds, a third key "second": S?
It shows {"hour": 10, "minute": 58}
